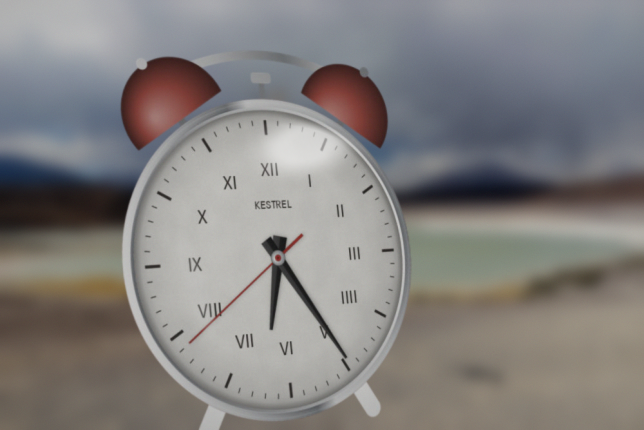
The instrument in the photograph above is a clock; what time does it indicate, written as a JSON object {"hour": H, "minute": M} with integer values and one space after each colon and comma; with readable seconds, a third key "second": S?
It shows {"hour": 6, "minute": 24, "second": 39}
